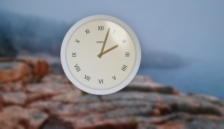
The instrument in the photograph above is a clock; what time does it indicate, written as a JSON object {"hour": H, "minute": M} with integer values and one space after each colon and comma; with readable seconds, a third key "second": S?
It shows {"hour": 2, "minute": 3}
